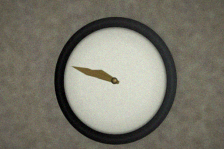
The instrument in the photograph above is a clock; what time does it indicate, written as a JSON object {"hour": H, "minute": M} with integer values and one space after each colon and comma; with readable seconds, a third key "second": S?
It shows {"hour": 9, "minute": 48}
